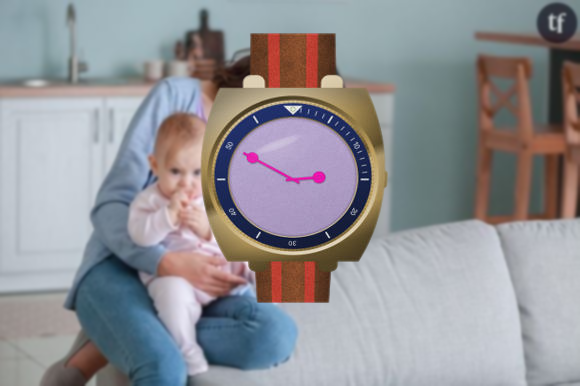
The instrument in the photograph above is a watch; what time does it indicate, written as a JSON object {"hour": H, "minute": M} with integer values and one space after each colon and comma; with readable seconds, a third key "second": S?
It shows {"hour": 2, "minute": 50}
